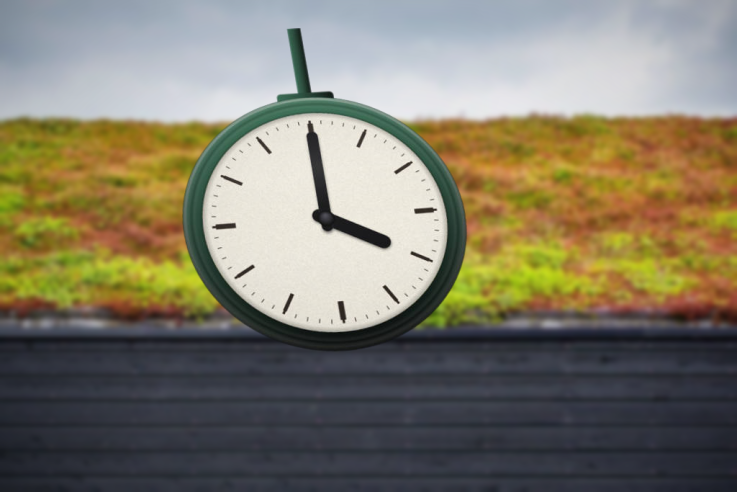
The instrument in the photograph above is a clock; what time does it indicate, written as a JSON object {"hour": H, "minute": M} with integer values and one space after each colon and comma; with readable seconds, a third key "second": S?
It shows {"hour": 4, "minute": 0}
